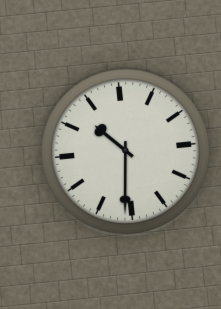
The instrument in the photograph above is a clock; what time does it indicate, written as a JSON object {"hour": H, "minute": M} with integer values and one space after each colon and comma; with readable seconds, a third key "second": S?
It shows {"hour": 10, "minute": 31}
